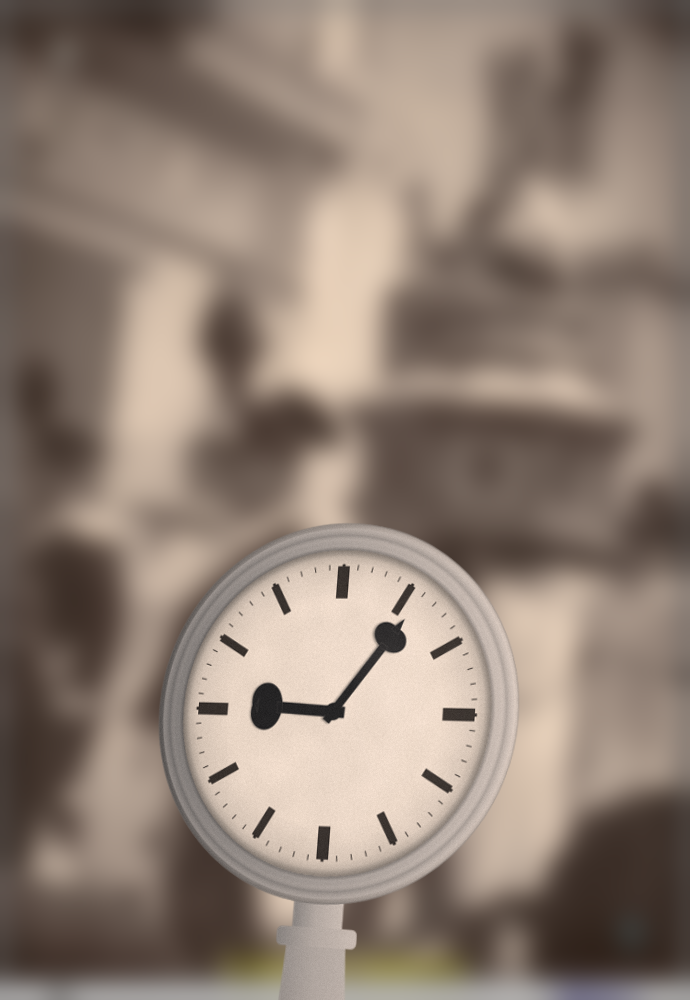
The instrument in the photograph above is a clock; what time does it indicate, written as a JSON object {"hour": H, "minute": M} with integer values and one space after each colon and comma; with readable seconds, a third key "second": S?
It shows {"hour": 9, "minute": 6}
